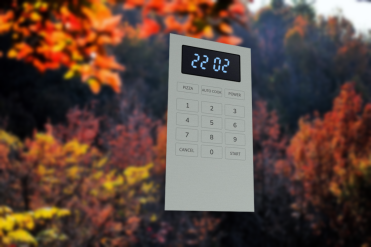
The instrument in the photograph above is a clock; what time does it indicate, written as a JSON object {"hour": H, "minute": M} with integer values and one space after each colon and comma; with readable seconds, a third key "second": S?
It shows {"hour": 22, "minute": 2}
